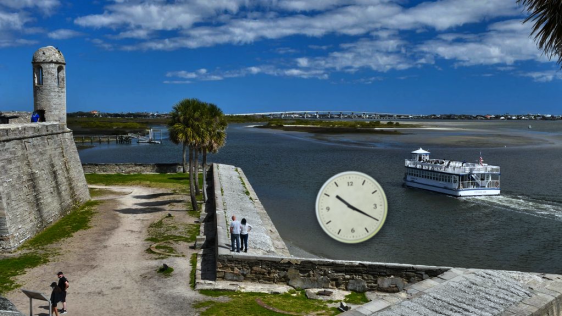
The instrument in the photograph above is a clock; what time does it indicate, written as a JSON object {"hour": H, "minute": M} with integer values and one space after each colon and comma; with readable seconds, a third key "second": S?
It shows {"hour": 10, "minute": 20}
